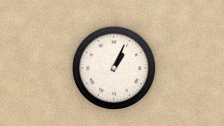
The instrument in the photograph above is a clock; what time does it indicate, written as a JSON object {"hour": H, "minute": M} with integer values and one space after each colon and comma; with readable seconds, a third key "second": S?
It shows {"hour": 1, "minute": 4}
